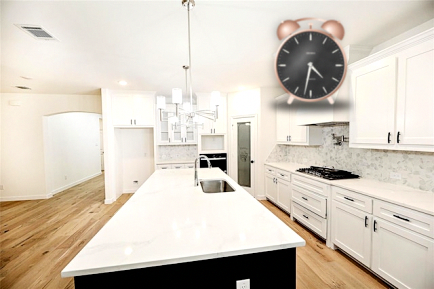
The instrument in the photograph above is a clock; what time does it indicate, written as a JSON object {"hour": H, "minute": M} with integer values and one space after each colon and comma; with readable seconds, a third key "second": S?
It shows {"hour": 4, "minute": 32}
